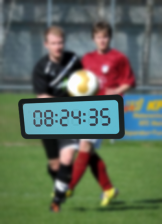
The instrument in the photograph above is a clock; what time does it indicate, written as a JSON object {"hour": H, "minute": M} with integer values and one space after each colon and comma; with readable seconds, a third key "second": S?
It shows {"hour": 8, "minute": 24, "second": 35}
